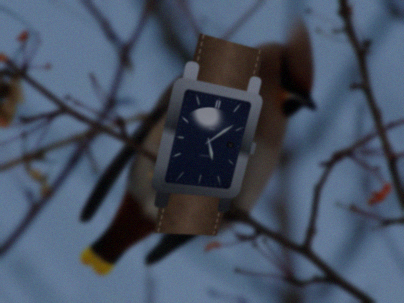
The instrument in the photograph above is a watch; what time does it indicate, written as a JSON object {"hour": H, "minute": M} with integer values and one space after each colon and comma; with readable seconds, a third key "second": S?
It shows {"hour": 5, "minute": 8}
